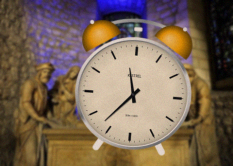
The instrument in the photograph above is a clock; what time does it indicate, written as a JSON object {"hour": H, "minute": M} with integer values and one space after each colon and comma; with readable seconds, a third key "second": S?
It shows {"hour": 11, "minute": 37}
